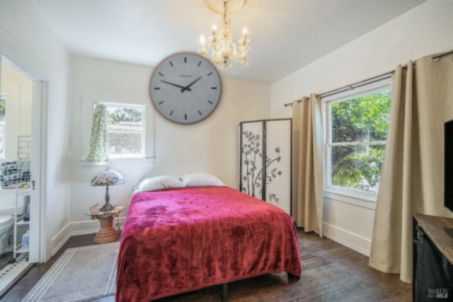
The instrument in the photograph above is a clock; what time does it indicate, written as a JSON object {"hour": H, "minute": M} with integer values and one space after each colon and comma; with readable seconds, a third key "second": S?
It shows {"hour": 1, "minute": 48}
